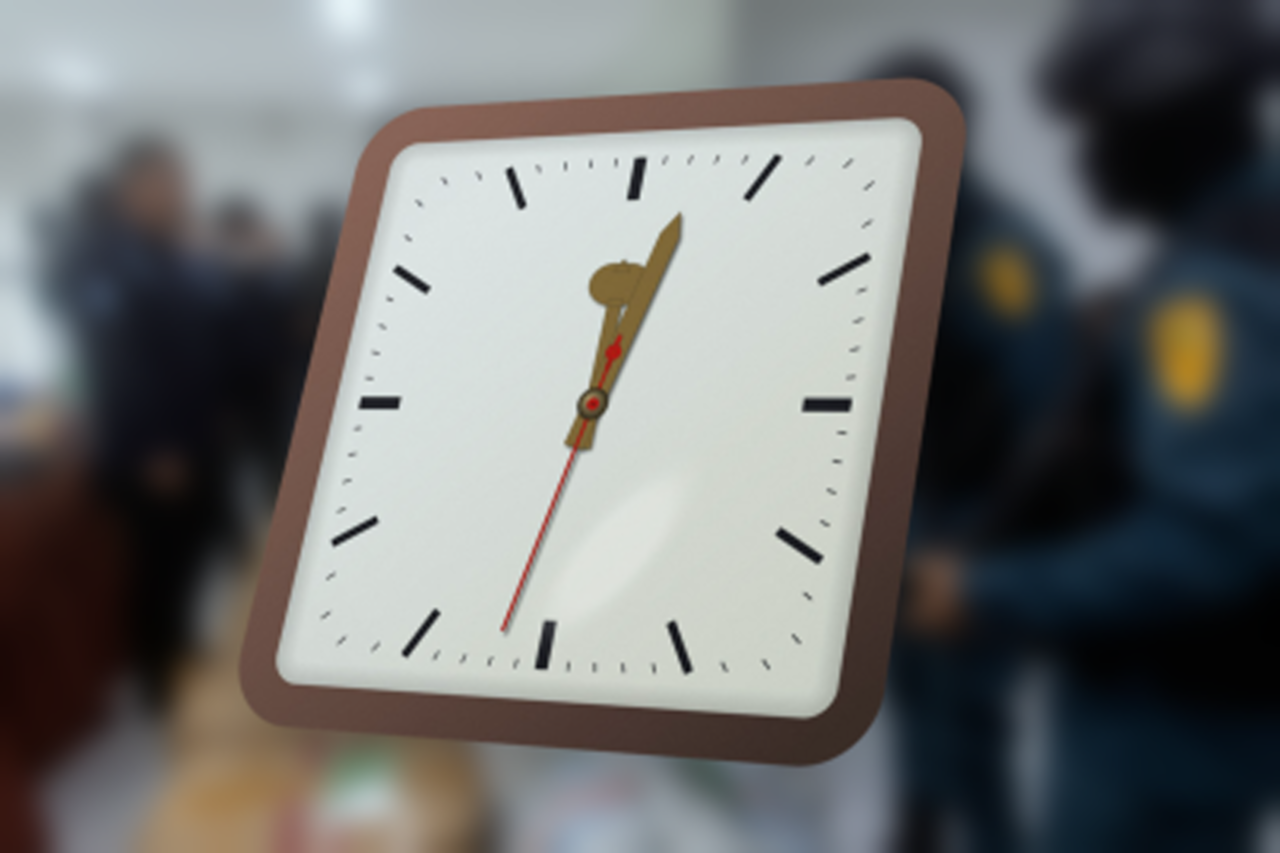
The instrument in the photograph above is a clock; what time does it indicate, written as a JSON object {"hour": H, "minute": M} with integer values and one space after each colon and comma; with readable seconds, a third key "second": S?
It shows {"hour": 12, "minute": 2, "second": 32}
